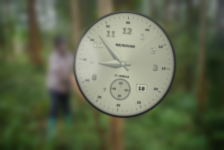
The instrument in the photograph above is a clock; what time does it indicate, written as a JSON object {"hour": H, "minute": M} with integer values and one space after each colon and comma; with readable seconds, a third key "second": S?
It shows {"hour": 8, "minute": 52}
